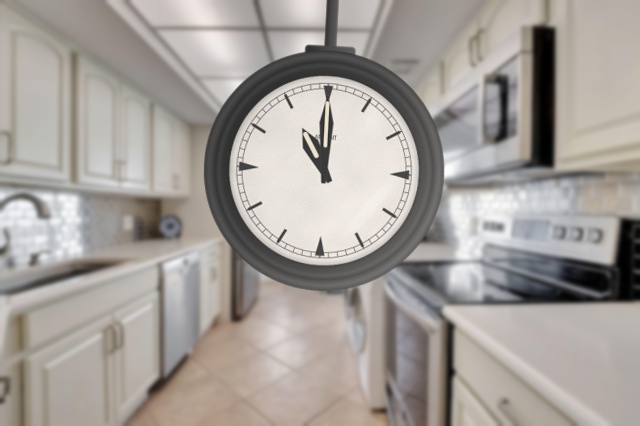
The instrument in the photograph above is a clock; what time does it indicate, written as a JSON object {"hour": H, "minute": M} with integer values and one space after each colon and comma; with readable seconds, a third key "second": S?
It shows {"hour": 11, "minute": 0}
